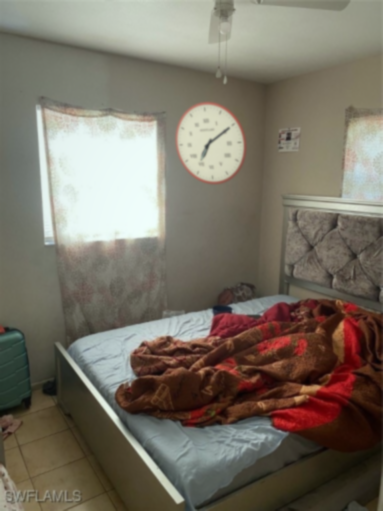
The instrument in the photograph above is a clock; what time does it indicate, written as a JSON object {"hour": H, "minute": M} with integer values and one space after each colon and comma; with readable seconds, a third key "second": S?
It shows {"hour": 7, "minute": 10}
